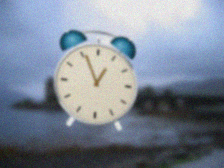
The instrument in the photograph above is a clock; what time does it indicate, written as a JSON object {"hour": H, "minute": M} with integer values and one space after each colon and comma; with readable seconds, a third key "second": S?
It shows {"hour": 12, "minute": 56}
